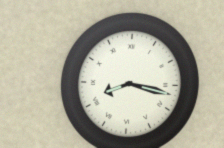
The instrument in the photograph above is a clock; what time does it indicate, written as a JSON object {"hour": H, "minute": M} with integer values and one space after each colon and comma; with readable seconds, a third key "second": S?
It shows {"hour": 8, "minute": 17}
